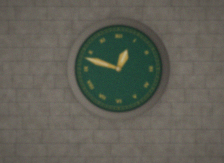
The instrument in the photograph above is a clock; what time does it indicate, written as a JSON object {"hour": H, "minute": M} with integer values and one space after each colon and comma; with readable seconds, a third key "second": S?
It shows {"hour": 12, "minute": 48}
